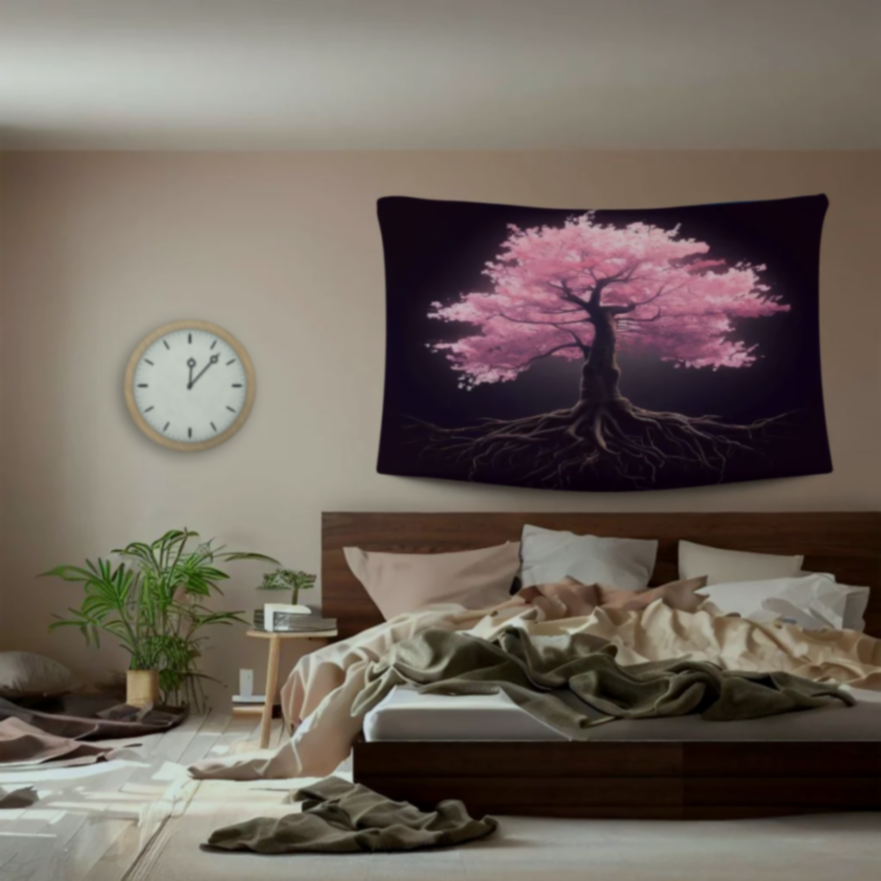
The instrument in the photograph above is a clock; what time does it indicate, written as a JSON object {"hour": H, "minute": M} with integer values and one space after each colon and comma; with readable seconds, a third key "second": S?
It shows {"hour": 12, "minute": 7}
